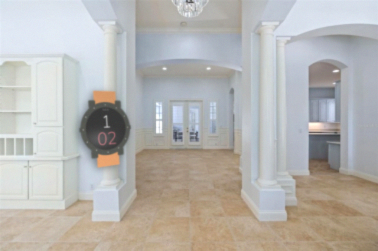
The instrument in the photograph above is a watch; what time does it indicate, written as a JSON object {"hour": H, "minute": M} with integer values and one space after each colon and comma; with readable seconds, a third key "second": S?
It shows {"hour": 1, "minute": 2}
